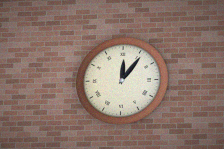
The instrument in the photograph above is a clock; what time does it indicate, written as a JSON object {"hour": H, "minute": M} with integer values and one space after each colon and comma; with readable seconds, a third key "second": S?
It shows {"hour": 12, "minute": 6}
